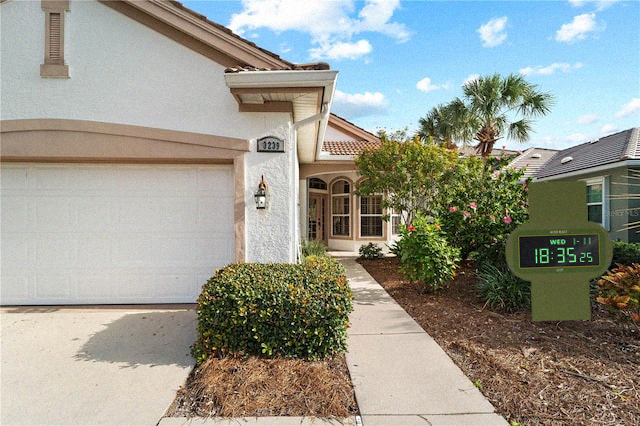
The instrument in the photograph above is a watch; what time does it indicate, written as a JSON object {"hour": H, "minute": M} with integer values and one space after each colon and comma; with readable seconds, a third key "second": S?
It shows {"hour": 18, "minute": 35, "second": 25}
